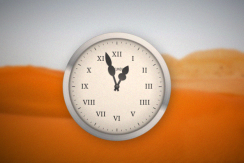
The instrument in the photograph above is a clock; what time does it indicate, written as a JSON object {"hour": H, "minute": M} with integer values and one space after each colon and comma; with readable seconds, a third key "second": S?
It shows {"hour": 12, "minute": 57}
